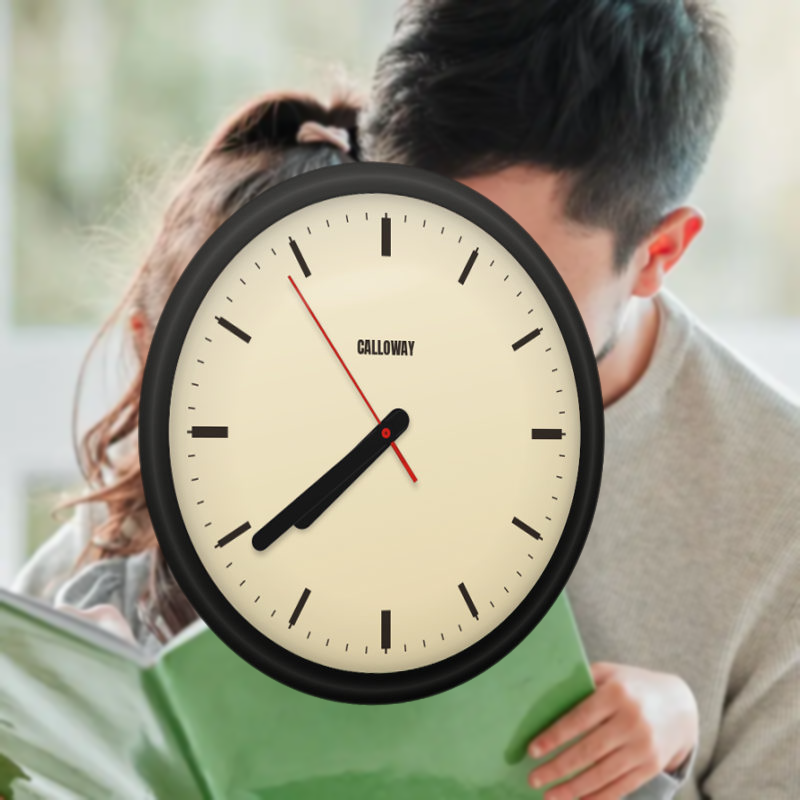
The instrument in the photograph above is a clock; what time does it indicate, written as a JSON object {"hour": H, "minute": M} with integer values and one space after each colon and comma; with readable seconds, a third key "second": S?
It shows {"hour": 7, "minute": 38, "second": 54}
